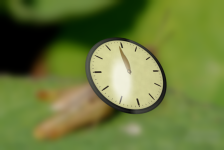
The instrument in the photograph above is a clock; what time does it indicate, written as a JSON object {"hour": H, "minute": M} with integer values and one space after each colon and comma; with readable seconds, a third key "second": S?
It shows {"hour": 11, "minute": 59}
